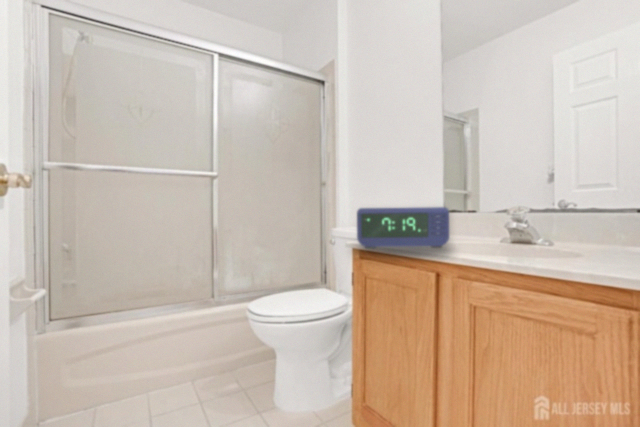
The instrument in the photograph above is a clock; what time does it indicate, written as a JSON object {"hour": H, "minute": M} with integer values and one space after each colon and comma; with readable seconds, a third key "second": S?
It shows {"hour": 7, "minute": 19}
